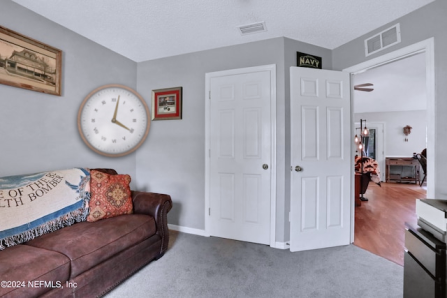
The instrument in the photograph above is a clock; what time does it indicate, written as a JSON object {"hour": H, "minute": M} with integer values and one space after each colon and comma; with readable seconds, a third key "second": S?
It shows {"hour": 4, "minute": 2}
